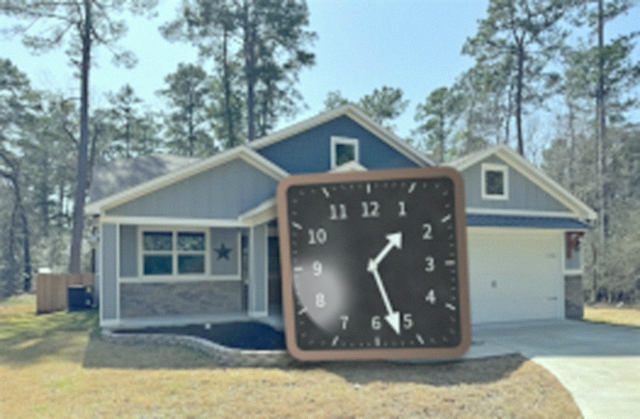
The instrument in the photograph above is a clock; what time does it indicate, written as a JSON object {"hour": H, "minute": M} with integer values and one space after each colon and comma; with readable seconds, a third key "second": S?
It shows {"hour": 1, "minute": 27}
